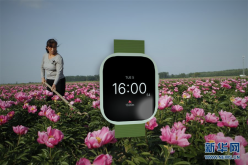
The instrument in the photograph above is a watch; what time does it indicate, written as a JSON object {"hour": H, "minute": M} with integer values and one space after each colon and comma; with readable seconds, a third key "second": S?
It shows {"hour": 16, "minute": 0}
